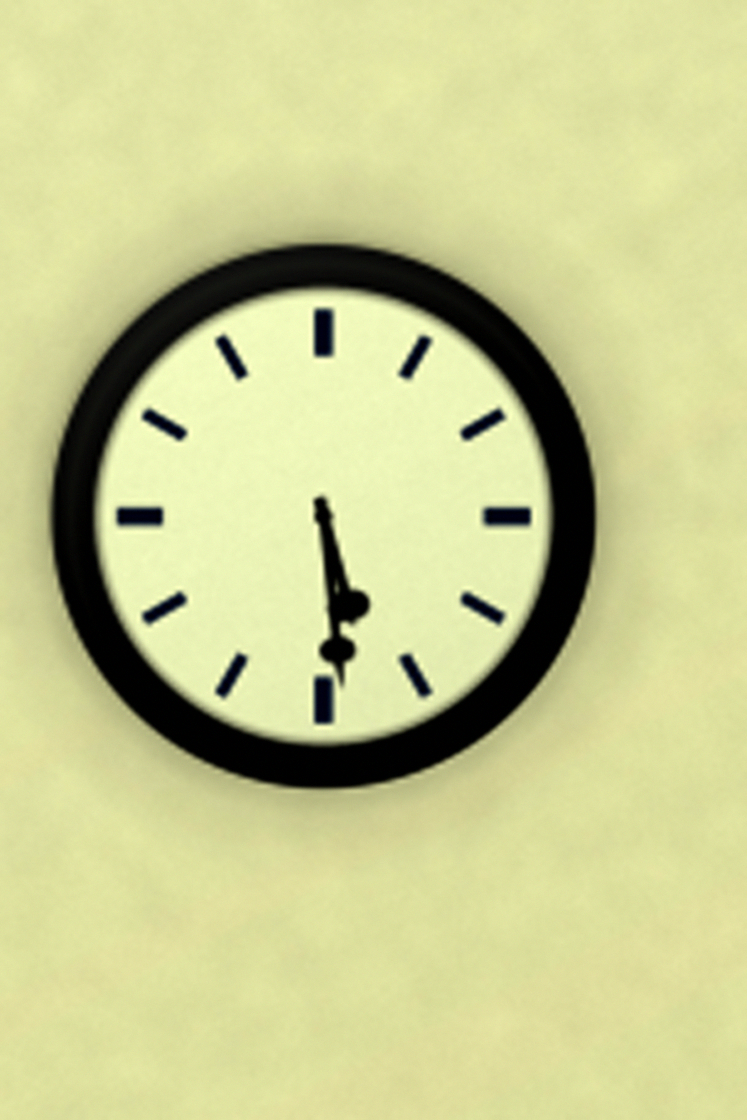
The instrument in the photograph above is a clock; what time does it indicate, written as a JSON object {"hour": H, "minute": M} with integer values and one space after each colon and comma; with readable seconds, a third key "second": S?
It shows {"hour": 5, "minute": 29}
